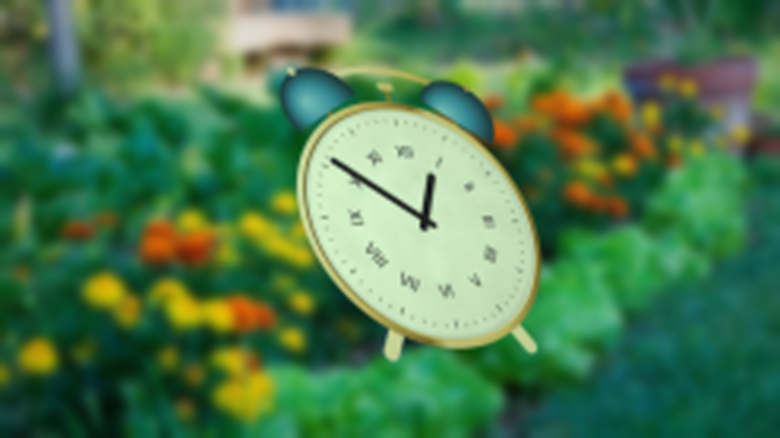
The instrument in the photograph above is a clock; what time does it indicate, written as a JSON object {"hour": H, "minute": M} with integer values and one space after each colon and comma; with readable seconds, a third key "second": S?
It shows {"hour": 12, "minute": 51}
